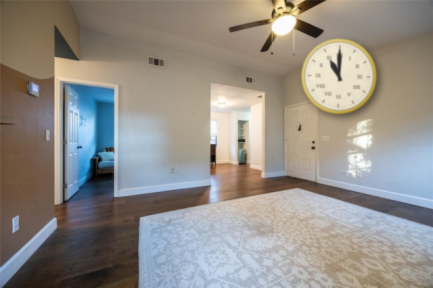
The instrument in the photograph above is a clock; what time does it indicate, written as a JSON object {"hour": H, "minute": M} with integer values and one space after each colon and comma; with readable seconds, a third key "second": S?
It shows {"hour": 11, "minute": 0}
